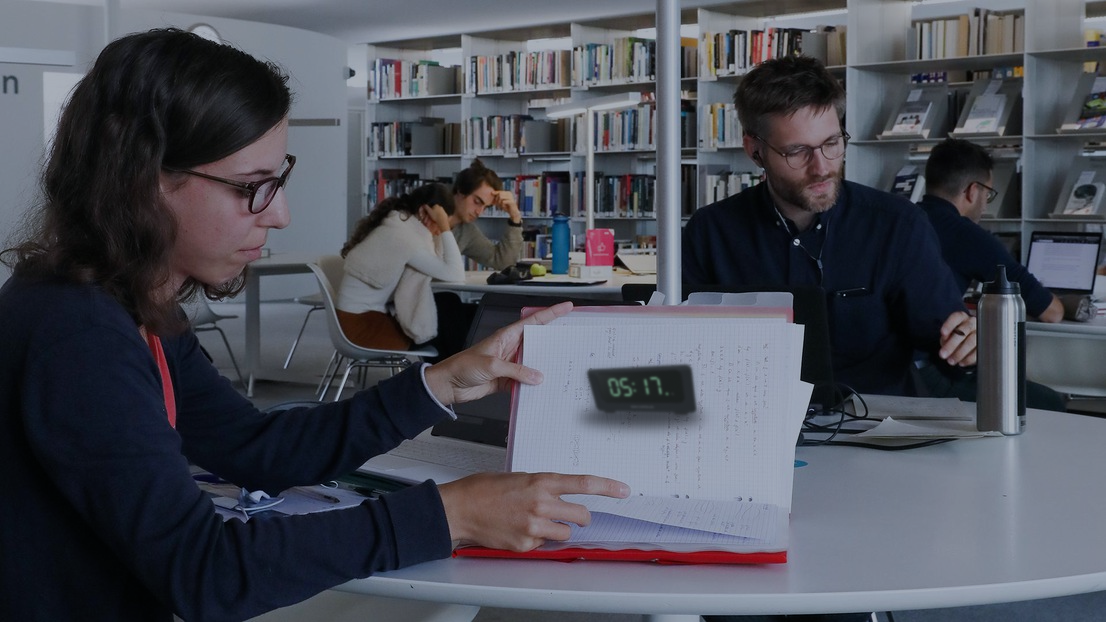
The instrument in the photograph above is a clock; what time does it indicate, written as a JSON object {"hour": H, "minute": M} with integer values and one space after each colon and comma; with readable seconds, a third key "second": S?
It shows {"hour": 5, "minute": 17}
